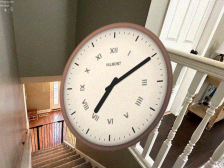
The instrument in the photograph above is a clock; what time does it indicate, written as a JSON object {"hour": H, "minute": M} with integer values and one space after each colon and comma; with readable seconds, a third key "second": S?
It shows {"hour": 7, "minute": 10}
